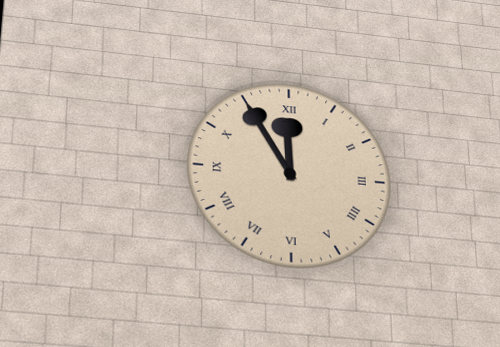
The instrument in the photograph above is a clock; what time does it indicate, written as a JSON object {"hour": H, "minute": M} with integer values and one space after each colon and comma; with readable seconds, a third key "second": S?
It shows {"hour": 11, "minute": 55}
